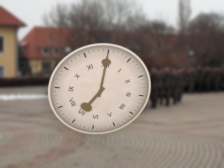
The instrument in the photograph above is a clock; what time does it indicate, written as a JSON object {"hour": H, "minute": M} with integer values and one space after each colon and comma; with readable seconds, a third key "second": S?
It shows {"hour": 7, "minute": 0}
